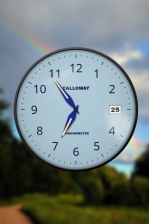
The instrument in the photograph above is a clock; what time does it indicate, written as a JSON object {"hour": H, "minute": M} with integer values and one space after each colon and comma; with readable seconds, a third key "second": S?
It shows {"hour": 6, "minute": 54}
